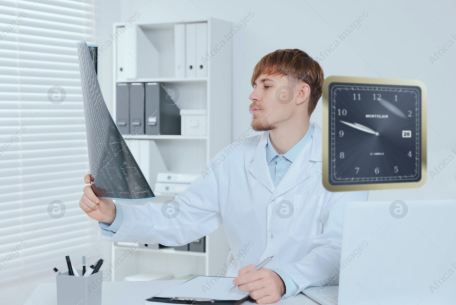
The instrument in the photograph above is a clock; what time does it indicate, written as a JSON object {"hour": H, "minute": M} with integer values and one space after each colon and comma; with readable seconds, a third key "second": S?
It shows {"hour": 9, "minute": 48}
